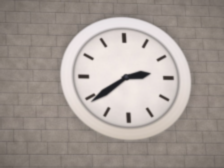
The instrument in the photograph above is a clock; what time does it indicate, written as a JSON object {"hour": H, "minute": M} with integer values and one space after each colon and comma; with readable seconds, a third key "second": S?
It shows {"hour": 2, "minute": 39}
